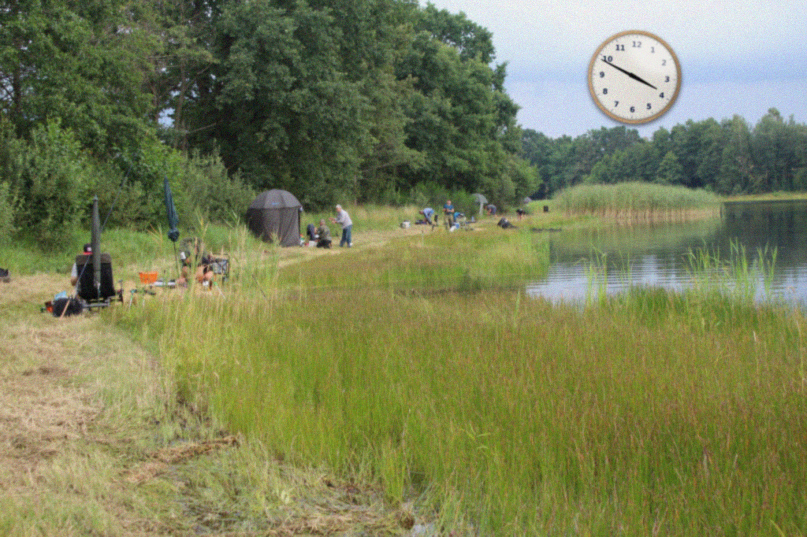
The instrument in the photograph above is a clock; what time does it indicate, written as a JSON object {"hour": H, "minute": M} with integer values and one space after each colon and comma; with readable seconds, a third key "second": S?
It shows {"hour": 3, "minute": 49}
